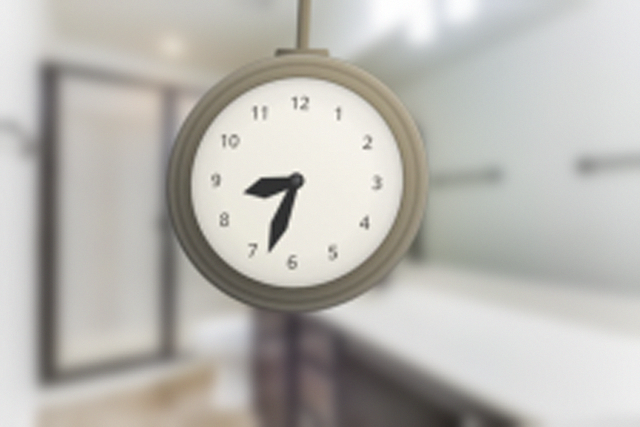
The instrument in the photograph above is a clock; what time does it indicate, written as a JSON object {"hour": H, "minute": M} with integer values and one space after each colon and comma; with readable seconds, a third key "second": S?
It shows {"hour": 8, "minute": 33}
